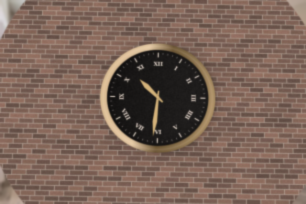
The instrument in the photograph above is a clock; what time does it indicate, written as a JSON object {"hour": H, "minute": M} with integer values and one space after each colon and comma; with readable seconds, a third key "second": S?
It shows {"hour": 10, "minute": 31}
